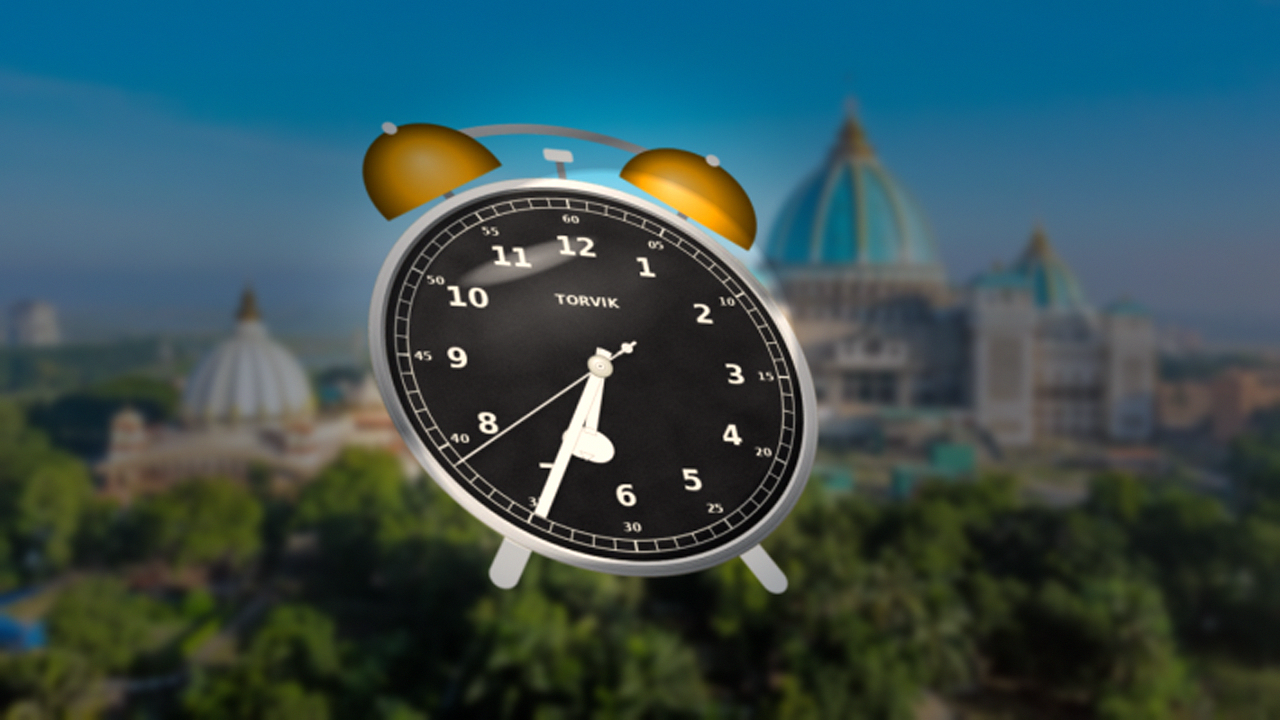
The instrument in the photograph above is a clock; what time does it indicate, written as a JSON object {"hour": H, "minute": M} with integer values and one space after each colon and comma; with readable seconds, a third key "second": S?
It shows {"hour": 6, "minute": 34, "second": 39}
